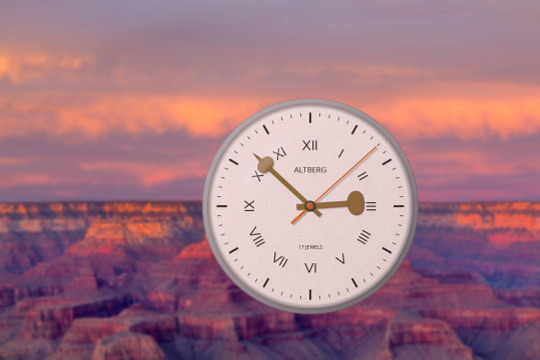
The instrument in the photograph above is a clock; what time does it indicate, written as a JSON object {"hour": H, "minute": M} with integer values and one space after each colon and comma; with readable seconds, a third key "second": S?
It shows {"hour": 2, "minute": 52, "second": 8}
